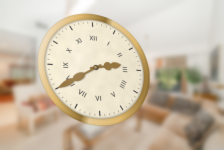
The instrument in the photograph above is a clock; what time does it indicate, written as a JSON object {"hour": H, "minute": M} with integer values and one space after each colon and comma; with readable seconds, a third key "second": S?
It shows {"hour": 2, "minute": 40}
